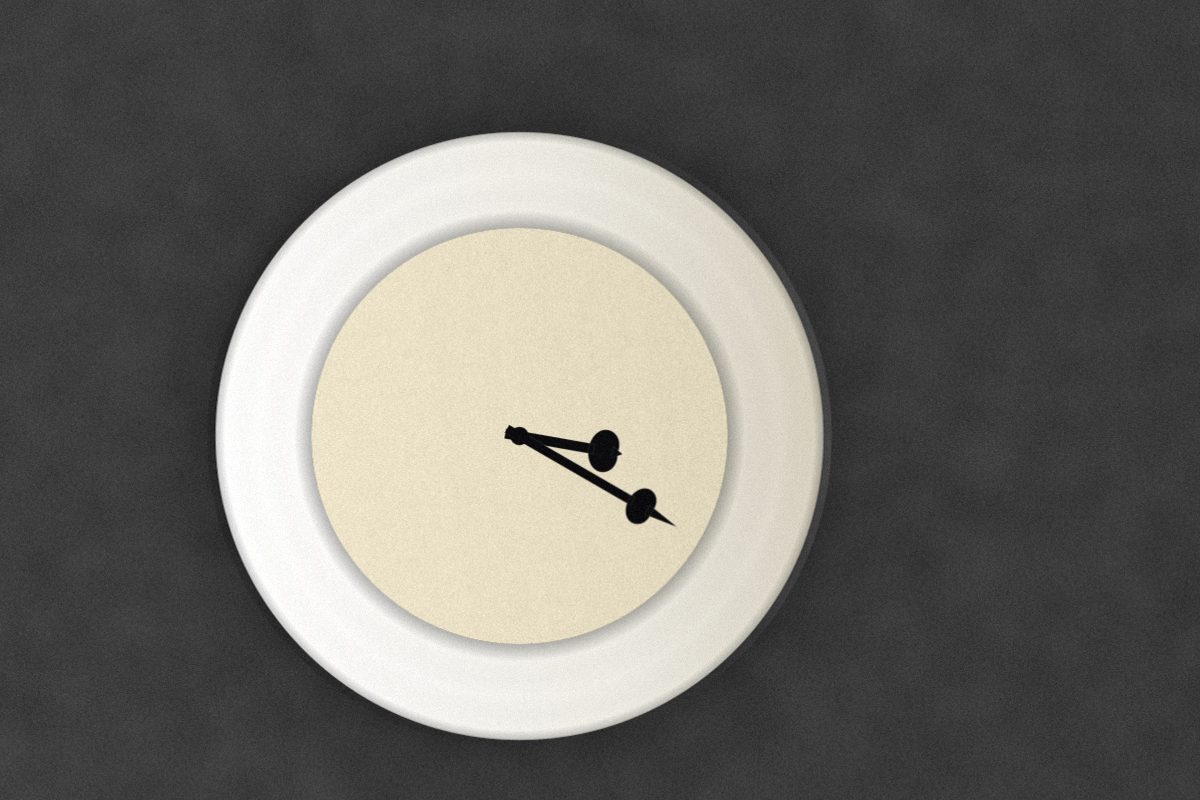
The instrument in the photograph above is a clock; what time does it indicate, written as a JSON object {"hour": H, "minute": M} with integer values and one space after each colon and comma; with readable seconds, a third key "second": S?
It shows {"hour": 3, "minute": 20}
